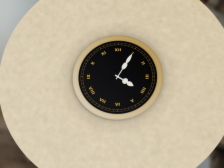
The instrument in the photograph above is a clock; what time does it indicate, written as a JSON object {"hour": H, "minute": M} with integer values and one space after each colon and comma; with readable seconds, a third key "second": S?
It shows {"hour": 4, "minute": 5}
